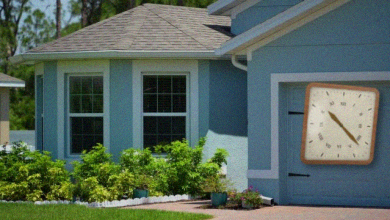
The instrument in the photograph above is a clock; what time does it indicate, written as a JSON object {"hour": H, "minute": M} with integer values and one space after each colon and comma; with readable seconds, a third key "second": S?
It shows {"hour": 10, "minute": 22}
